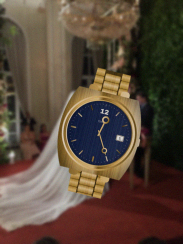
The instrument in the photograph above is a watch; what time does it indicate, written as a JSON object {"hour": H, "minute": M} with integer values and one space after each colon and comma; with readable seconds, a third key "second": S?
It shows {"hour": 12, "minute": 25}
